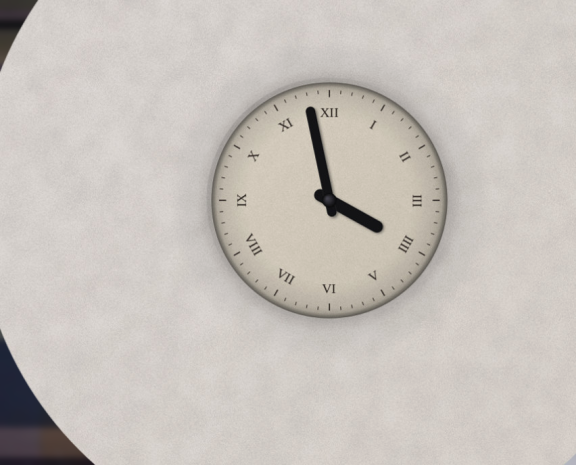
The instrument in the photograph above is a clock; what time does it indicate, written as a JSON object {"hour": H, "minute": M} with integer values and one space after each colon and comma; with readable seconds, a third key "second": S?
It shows {"hour": 3, "minute": 58}
